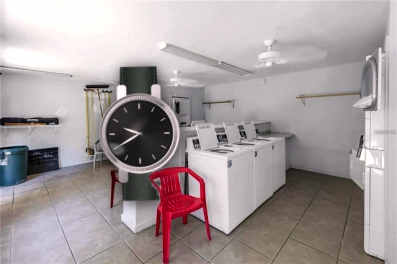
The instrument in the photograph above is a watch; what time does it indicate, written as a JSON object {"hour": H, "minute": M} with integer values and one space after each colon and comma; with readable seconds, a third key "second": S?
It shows {"hour": 9, "minute": 40}
